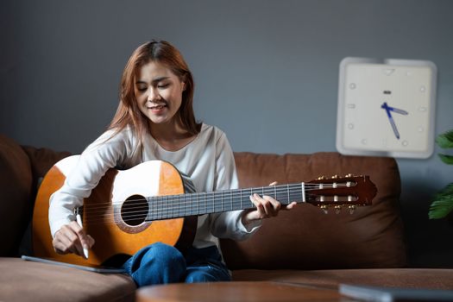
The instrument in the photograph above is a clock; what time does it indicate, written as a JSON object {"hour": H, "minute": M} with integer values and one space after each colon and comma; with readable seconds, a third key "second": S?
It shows {"hour": 3, "minute": 26}
